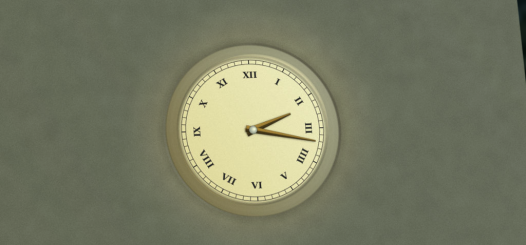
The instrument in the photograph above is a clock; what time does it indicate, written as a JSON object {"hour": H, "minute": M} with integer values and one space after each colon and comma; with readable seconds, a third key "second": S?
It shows {"hour": 2, "minute": 17}
